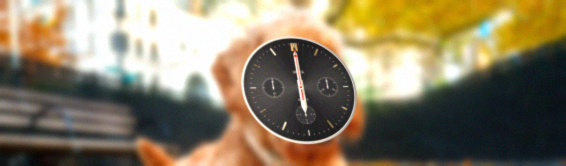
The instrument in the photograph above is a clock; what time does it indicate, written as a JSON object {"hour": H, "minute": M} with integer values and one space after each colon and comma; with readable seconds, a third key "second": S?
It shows {"hour": 6, "minute": 0}
